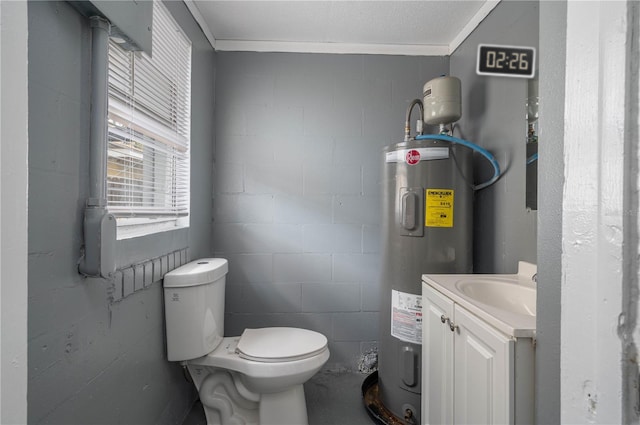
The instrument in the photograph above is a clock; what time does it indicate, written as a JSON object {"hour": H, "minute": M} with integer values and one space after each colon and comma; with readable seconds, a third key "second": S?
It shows {"hour": 2, "minute": 26}
